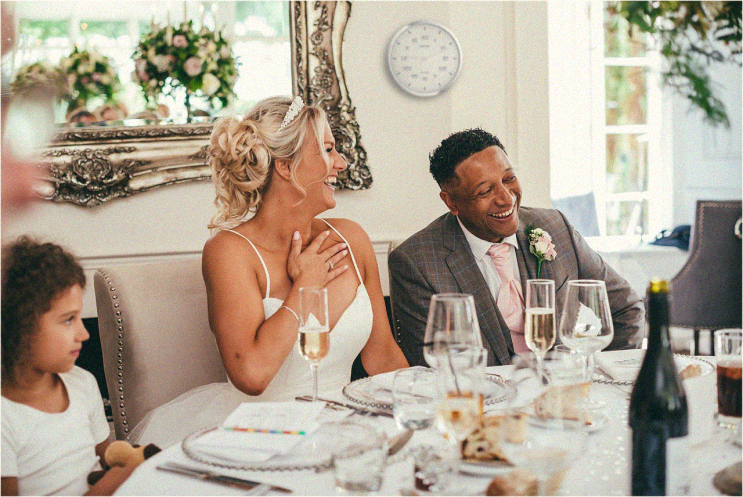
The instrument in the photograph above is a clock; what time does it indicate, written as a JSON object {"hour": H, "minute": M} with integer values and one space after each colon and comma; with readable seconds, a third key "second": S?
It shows {"hour": 9, "minute": 11}
